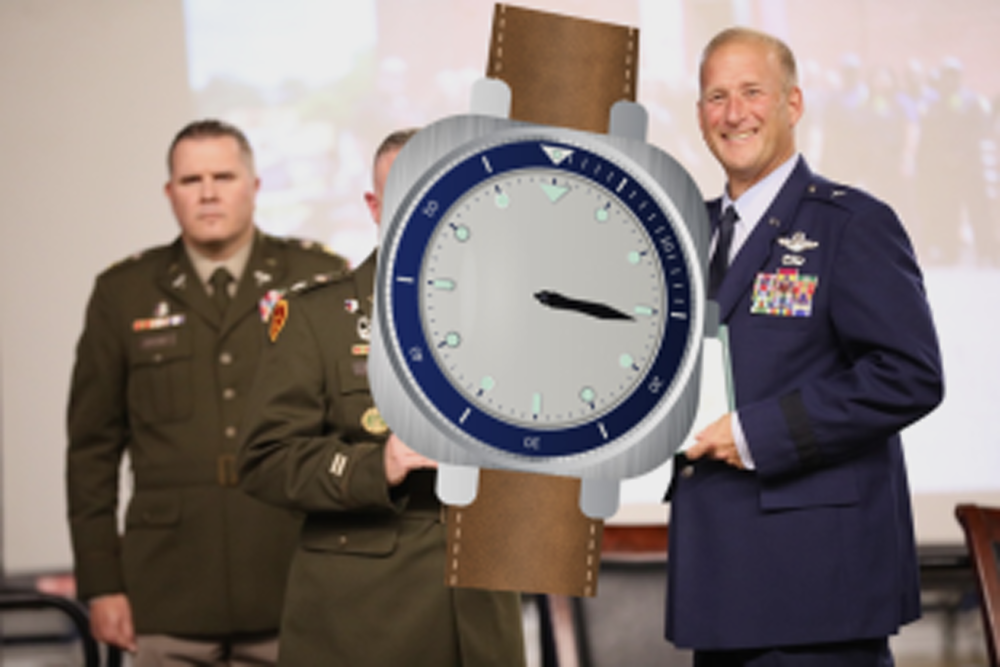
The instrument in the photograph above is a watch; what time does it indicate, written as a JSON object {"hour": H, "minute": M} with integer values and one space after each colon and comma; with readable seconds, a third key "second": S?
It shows {"hour": 3, "minute": 16}
